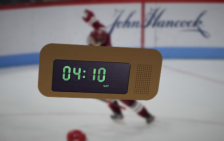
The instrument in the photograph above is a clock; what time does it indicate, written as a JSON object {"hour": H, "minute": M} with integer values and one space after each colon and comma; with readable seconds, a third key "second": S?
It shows {"hour": 4, "minute": 10}
